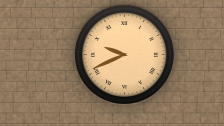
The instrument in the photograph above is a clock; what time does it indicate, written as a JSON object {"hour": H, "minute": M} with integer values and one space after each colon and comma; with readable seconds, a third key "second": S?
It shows {"hour": 9, "minute": 41}
